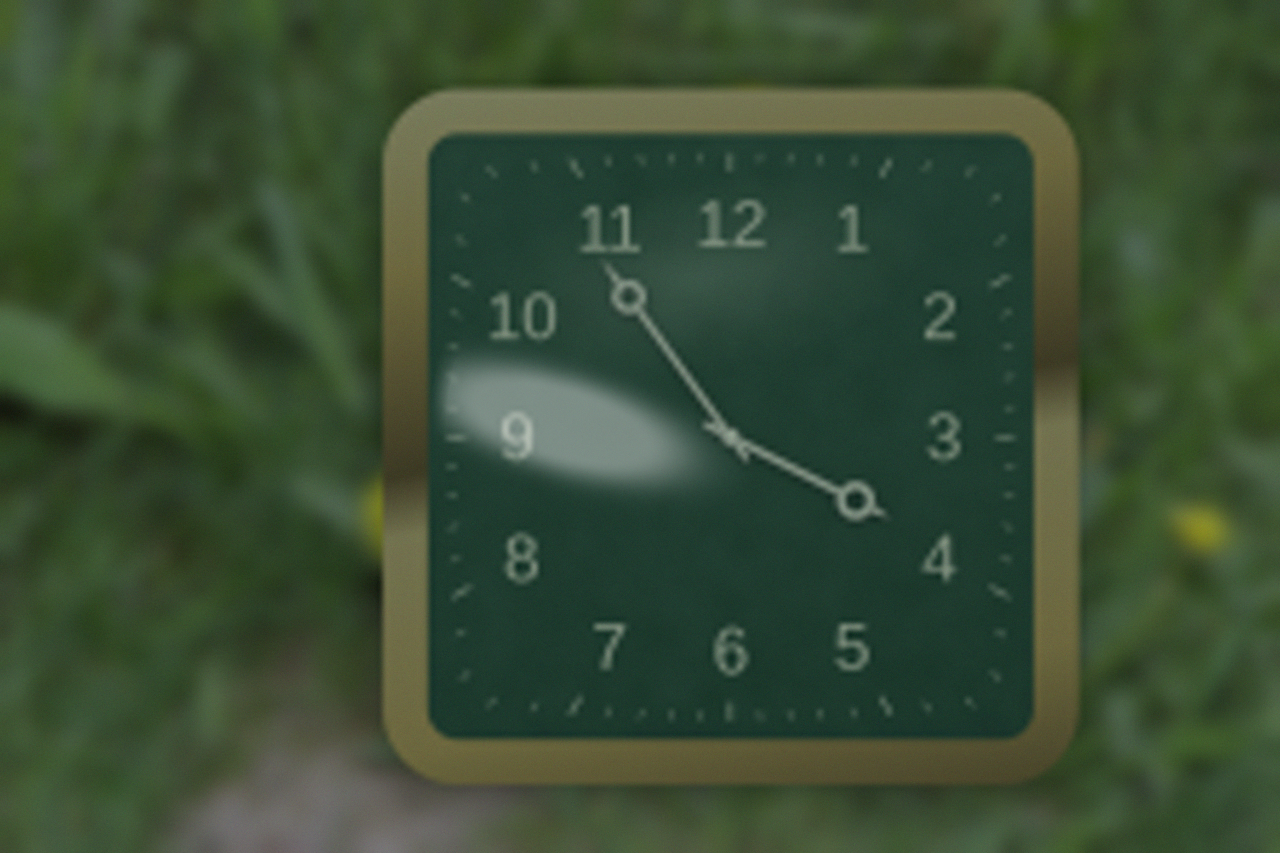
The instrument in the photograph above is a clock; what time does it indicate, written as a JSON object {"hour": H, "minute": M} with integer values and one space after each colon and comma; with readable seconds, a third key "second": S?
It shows {"hour": 3, "minute": 54}
